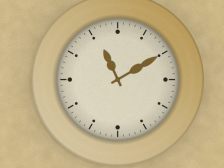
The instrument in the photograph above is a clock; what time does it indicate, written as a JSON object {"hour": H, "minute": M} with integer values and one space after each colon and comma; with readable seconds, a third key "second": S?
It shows {"hour": 11, "minute": 10}
